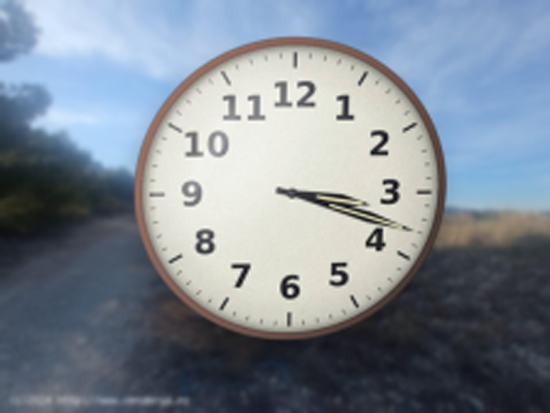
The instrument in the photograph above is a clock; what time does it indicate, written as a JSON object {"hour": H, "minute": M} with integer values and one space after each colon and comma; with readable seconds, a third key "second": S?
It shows {"hour": 3, "minute": 18}
